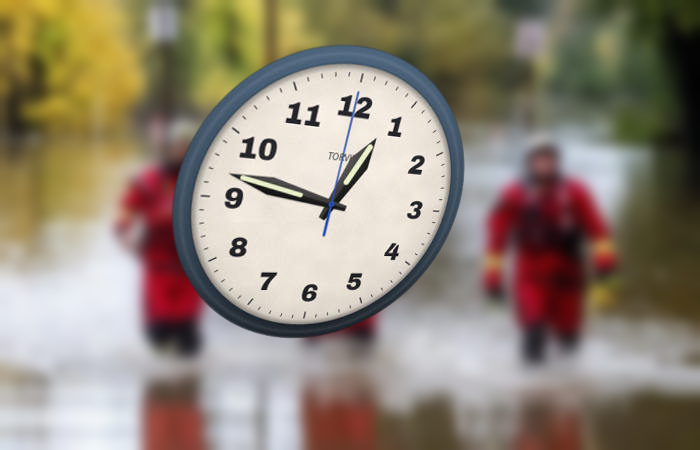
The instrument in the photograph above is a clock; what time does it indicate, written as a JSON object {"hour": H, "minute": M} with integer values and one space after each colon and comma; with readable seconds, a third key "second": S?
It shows {"hour": 12, "minute": 47, "second": 0}
